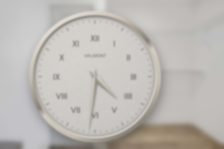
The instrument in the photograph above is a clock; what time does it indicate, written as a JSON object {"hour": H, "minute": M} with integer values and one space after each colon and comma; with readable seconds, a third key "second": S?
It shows {"hour": 4, "minute": 31}
